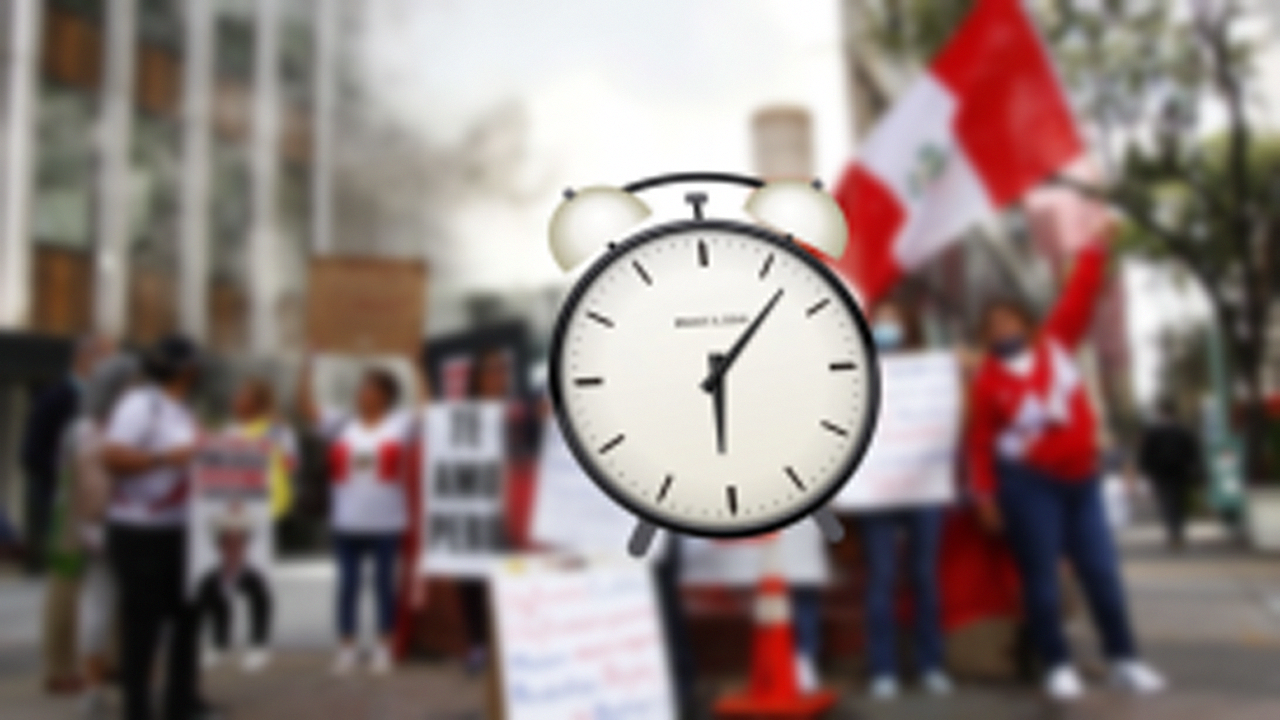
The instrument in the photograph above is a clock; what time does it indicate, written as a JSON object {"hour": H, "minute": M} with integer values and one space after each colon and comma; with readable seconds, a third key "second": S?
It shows {"hour": 6, "minute": 7}
